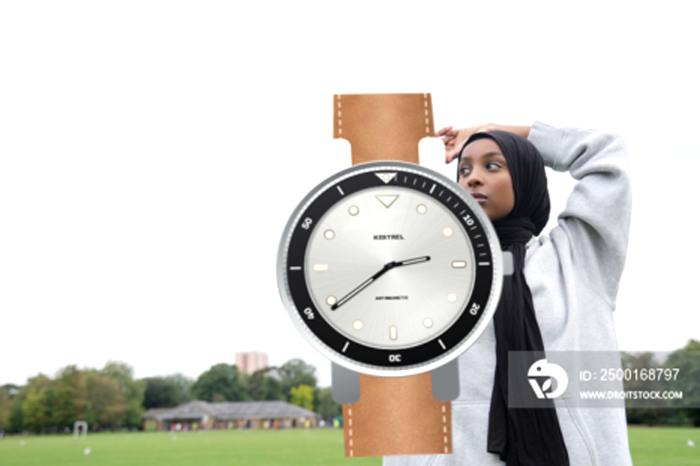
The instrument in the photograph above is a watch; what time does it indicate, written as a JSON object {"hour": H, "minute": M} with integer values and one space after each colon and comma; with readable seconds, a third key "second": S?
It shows {"hour": 2, "minute": 39}
